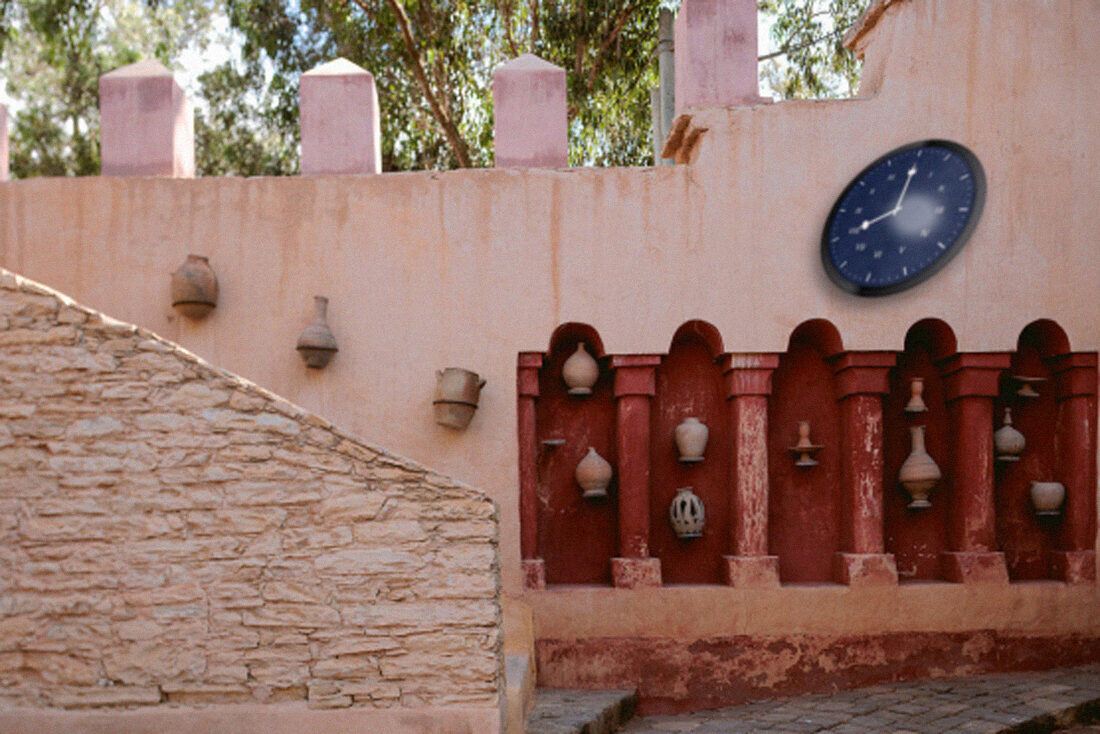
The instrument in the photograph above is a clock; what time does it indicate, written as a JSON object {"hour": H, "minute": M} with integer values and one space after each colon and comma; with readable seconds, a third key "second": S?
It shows {"hour": 8, "minute": 0}
